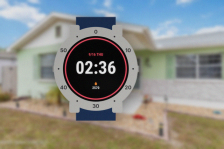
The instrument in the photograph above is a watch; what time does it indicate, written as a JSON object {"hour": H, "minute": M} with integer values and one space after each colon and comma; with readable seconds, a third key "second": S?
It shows {"hour": 2, "minute": 36}
